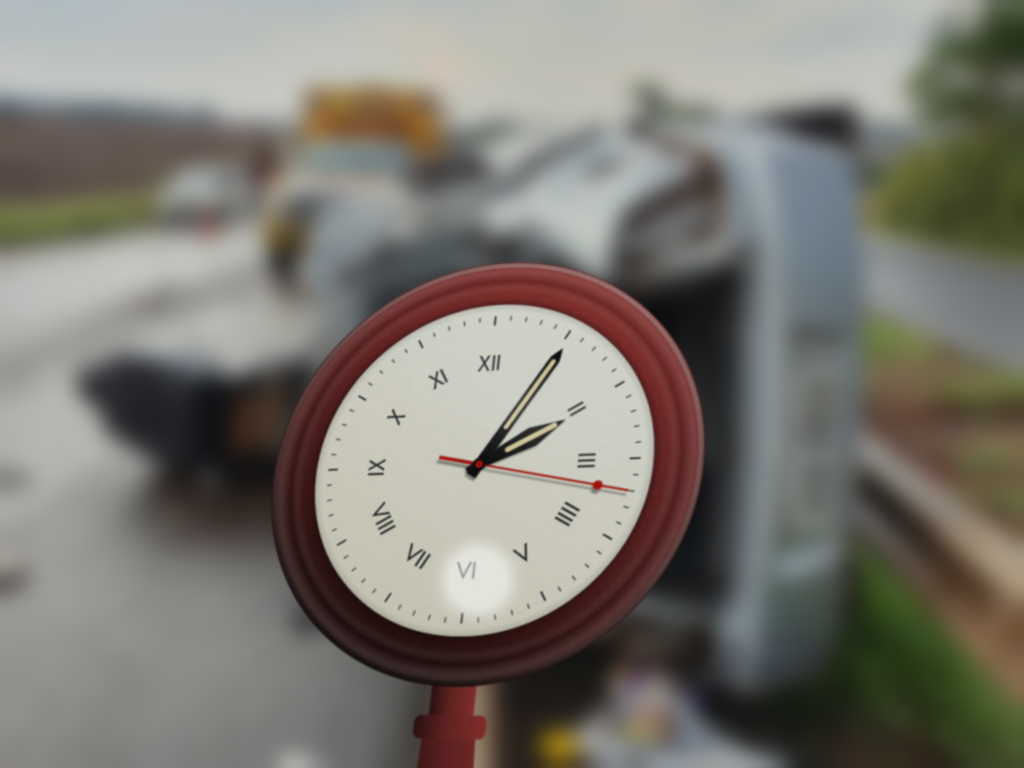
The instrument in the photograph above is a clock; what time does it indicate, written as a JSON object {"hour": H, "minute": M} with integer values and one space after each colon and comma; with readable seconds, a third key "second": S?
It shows {"hour": 2, "minute": 5, "second": 17}
